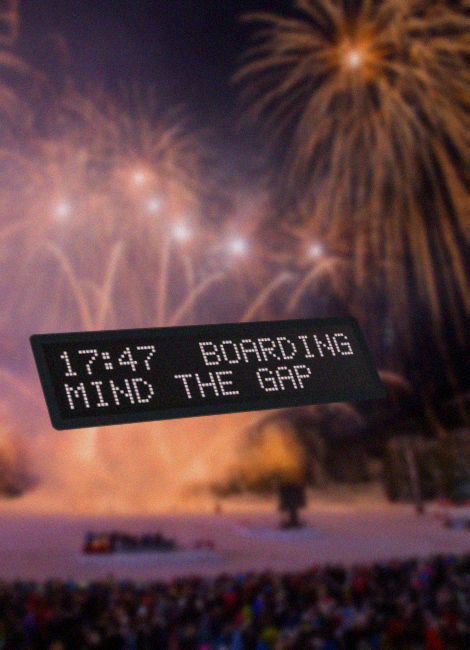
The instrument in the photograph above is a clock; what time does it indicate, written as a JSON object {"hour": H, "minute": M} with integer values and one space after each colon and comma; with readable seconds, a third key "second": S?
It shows {"hour": 17, "minute": 47}
